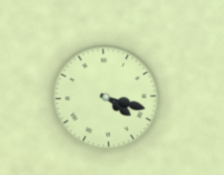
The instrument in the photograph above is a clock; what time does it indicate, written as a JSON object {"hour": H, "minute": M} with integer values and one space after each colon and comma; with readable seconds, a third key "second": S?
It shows {"hour": 4, "minute": 18}
